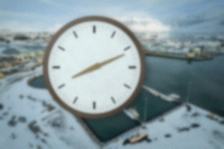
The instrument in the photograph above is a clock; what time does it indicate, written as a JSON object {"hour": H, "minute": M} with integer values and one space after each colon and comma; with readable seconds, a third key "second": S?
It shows {"hour": 8, "minute": 11}
